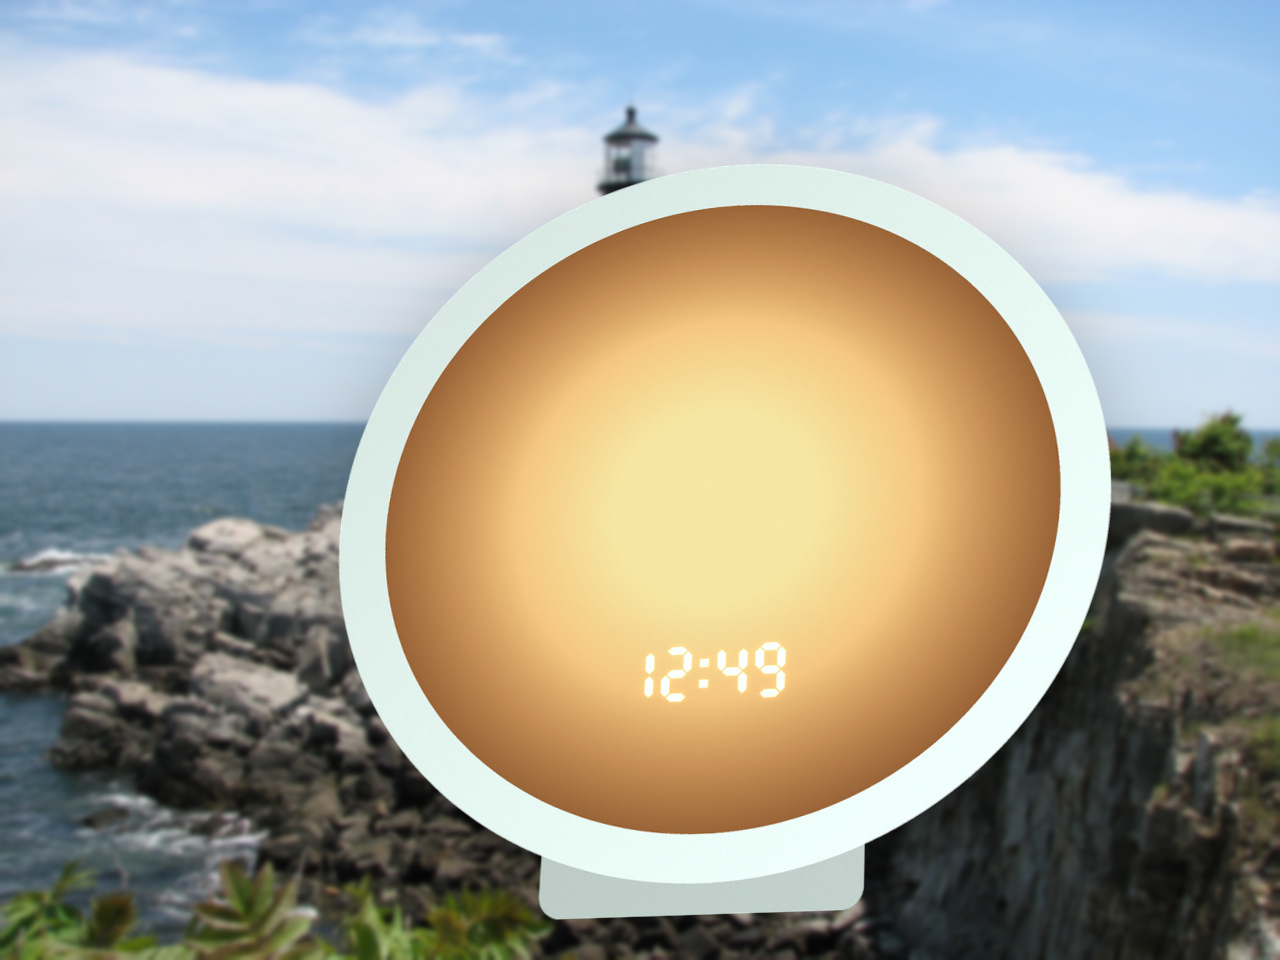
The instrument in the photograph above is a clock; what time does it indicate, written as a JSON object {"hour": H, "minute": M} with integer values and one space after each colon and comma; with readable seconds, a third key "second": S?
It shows {"hour": 12, "minute": 49}
